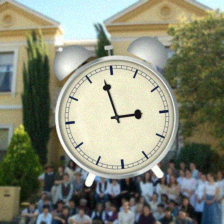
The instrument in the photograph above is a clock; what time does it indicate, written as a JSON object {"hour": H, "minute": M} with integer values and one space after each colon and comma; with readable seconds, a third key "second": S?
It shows {"hour": 2, "minute": 58}
